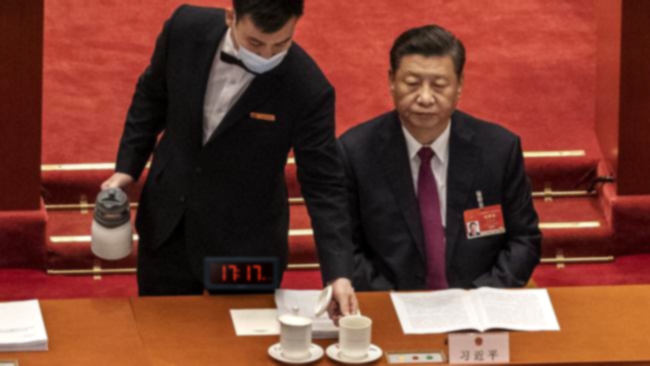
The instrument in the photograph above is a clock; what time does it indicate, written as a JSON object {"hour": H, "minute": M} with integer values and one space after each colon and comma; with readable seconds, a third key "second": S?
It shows {"hour": 17, "minute": 17}
